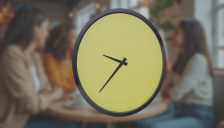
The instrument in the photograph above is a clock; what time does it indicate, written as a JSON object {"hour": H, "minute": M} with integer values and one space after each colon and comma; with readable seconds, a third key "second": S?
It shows {"hour": 9, "minute": 37}
